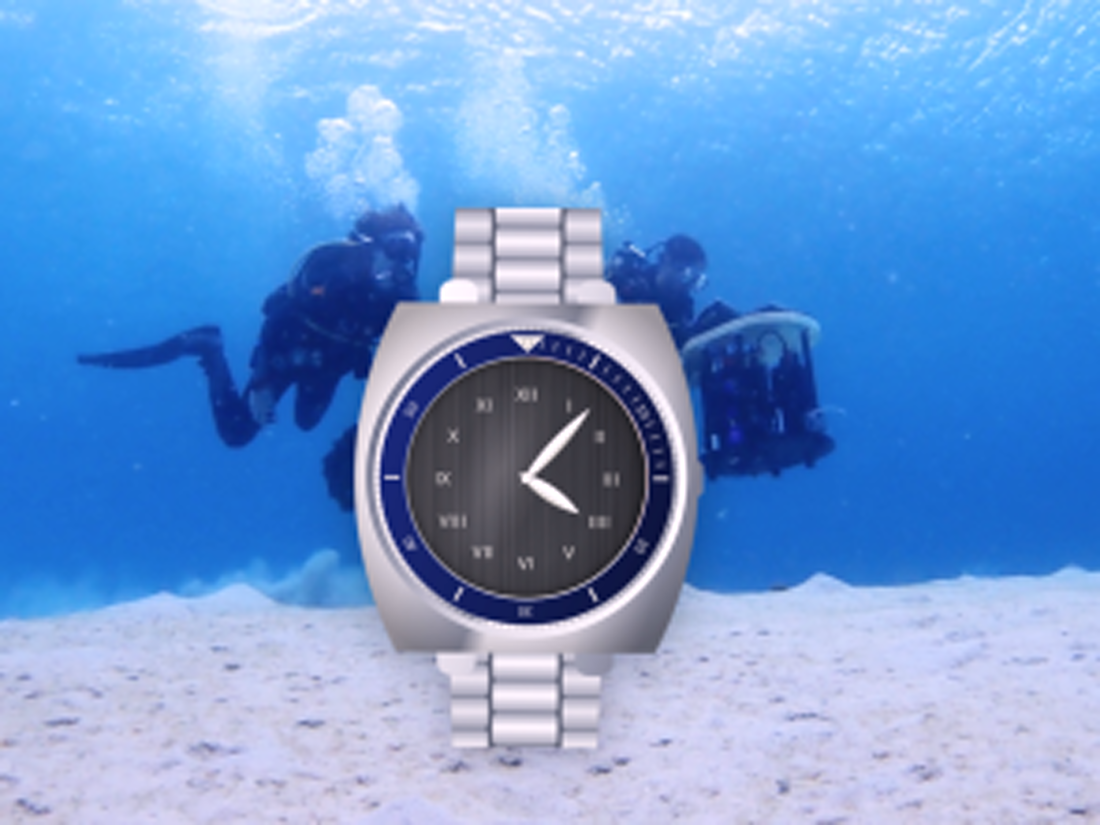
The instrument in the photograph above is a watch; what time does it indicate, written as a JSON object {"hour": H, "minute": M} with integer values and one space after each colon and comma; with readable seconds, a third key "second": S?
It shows {"hour": 4, "minute": 7}
